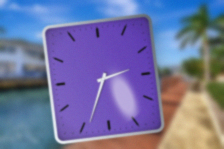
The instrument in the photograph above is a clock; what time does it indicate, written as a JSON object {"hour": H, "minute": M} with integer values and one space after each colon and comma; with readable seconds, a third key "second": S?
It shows {"hour": 2, "minute": 34}
